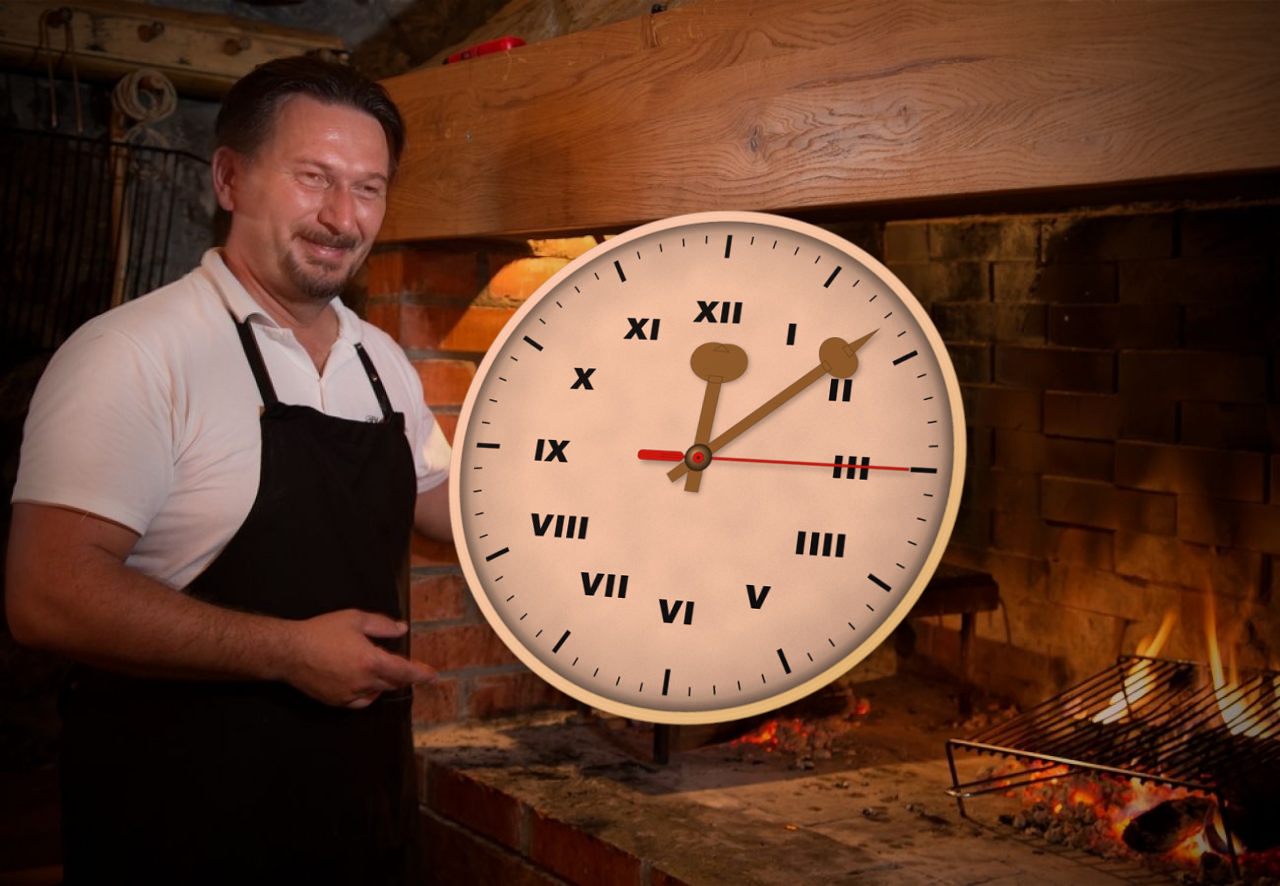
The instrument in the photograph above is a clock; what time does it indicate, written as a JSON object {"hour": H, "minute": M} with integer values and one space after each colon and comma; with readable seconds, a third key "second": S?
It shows {"hour": 12, "minute": 8, "second": 15}
